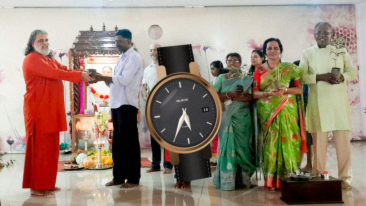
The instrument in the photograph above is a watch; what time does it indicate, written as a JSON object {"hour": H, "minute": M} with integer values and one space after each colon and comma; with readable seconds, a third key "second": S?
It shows {"hour": 5, "minute": 35}
